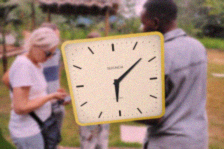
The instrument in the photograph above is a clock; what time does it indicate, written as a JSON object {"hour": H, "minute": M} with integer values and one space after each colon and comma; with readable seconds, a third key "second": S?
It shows {"hour": 6, "minute": 8}
